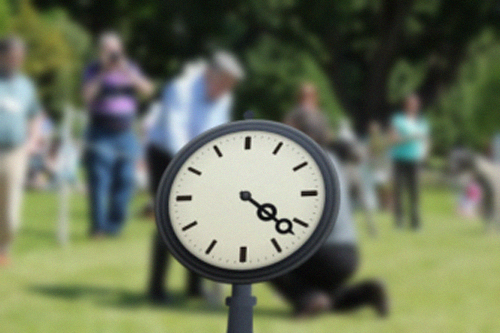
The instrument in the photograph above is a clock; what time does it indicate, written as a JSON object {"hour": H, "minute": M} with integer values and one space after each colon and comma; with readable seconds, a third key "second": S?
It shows {"hour": 4, "minute": 22}
